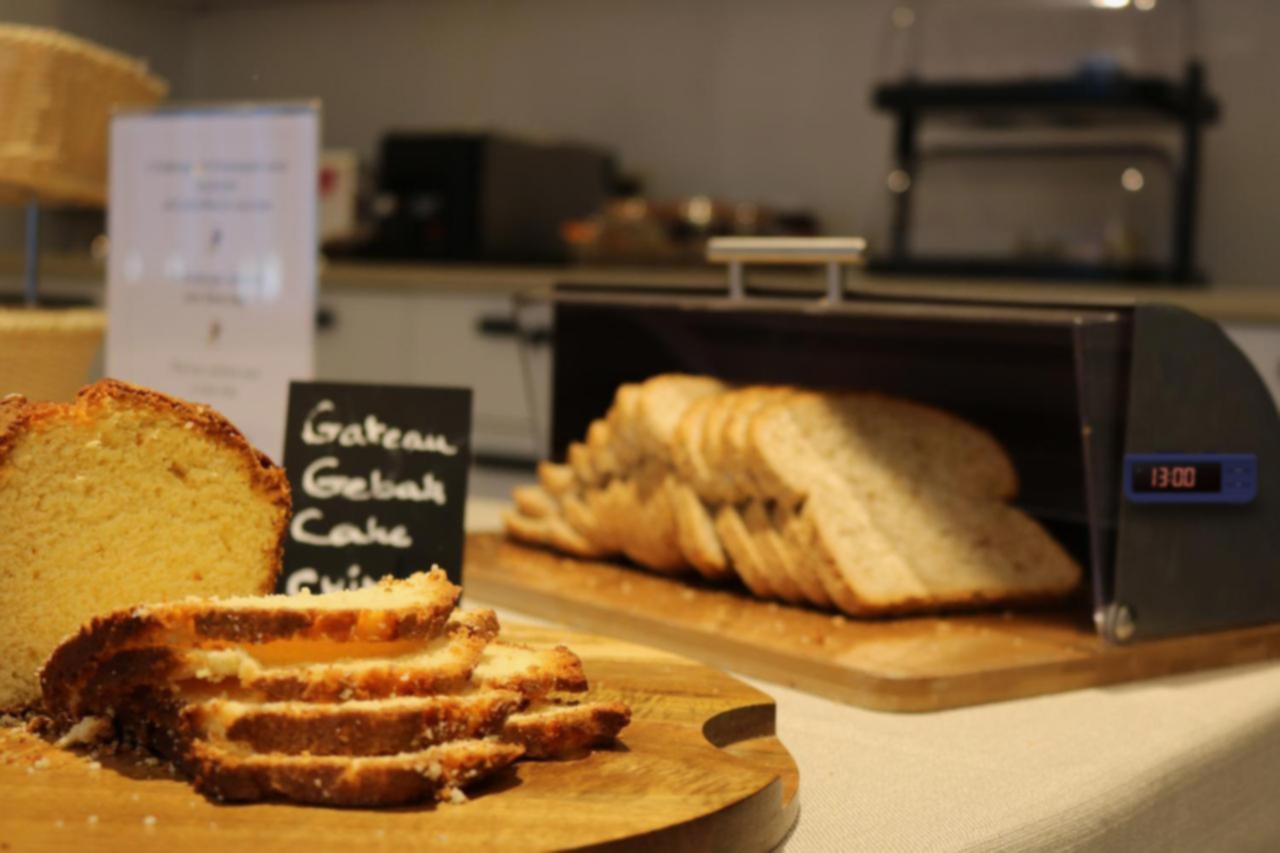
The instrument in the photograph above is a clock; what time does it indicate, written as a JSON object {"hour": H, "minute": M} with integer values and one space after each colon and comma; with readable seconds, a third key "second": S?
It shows {"hour": 13, "minute": 0}
